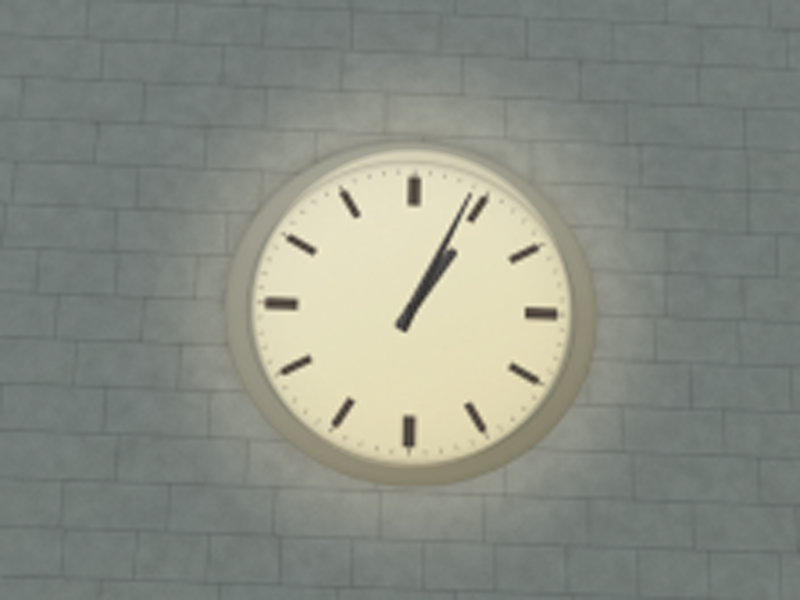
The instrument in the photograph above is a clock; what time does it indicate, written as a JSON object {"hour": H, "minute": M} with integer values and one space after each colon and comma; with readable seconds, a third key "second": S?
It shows {"hour": 1, "minute": 4}
